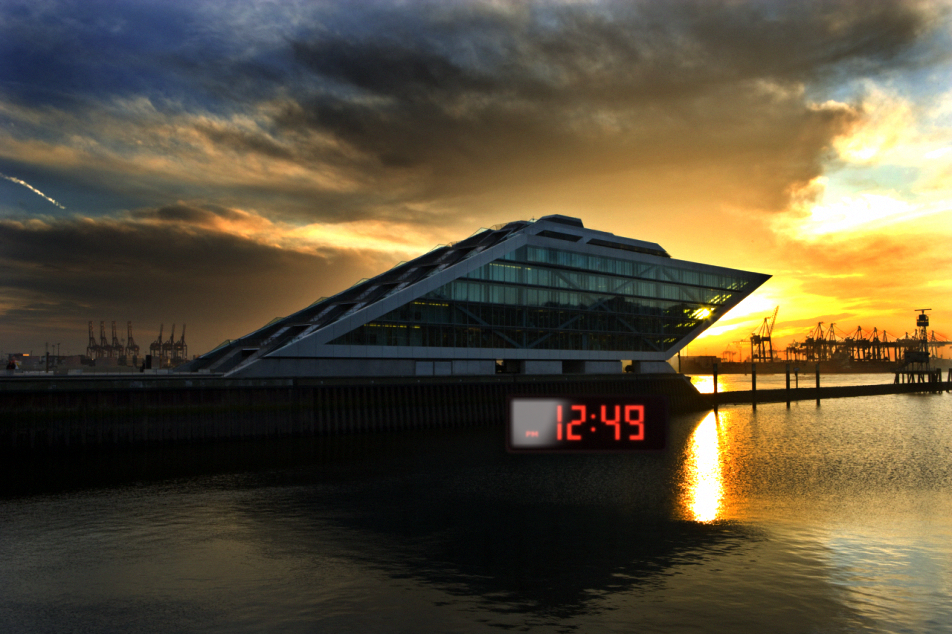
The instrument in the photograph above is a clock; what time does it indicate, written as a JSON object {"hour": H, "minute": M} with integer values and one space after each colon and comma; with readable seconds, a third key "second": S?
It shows {"hour": 12, "minute": 49}
